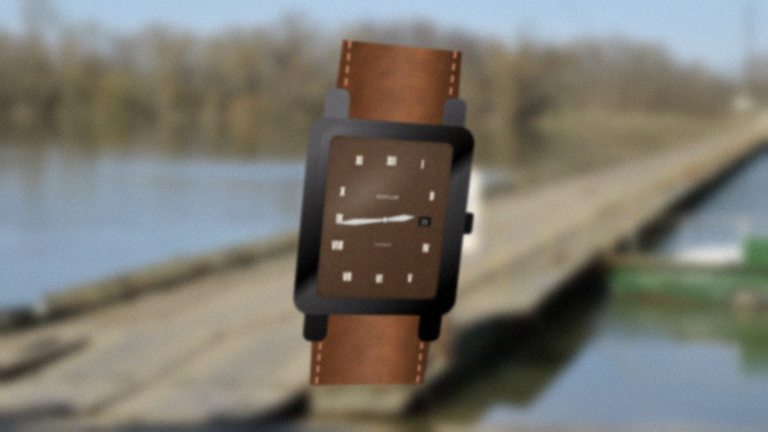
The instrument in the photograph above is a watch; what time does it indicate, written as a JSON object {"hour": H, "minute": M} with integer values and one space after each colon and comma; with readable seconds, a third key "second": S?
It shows {"hour": 2, "minute": 44}
